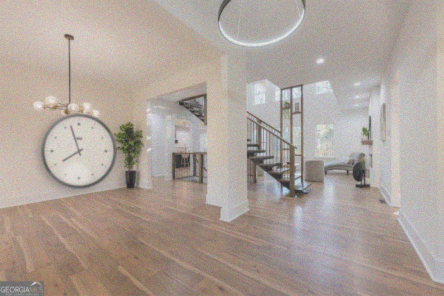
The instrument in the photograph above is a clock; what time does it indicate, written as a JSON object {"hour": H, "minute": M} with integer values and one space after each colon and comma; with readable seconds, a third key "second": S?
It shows {"hour": 7, "minute": 57}
